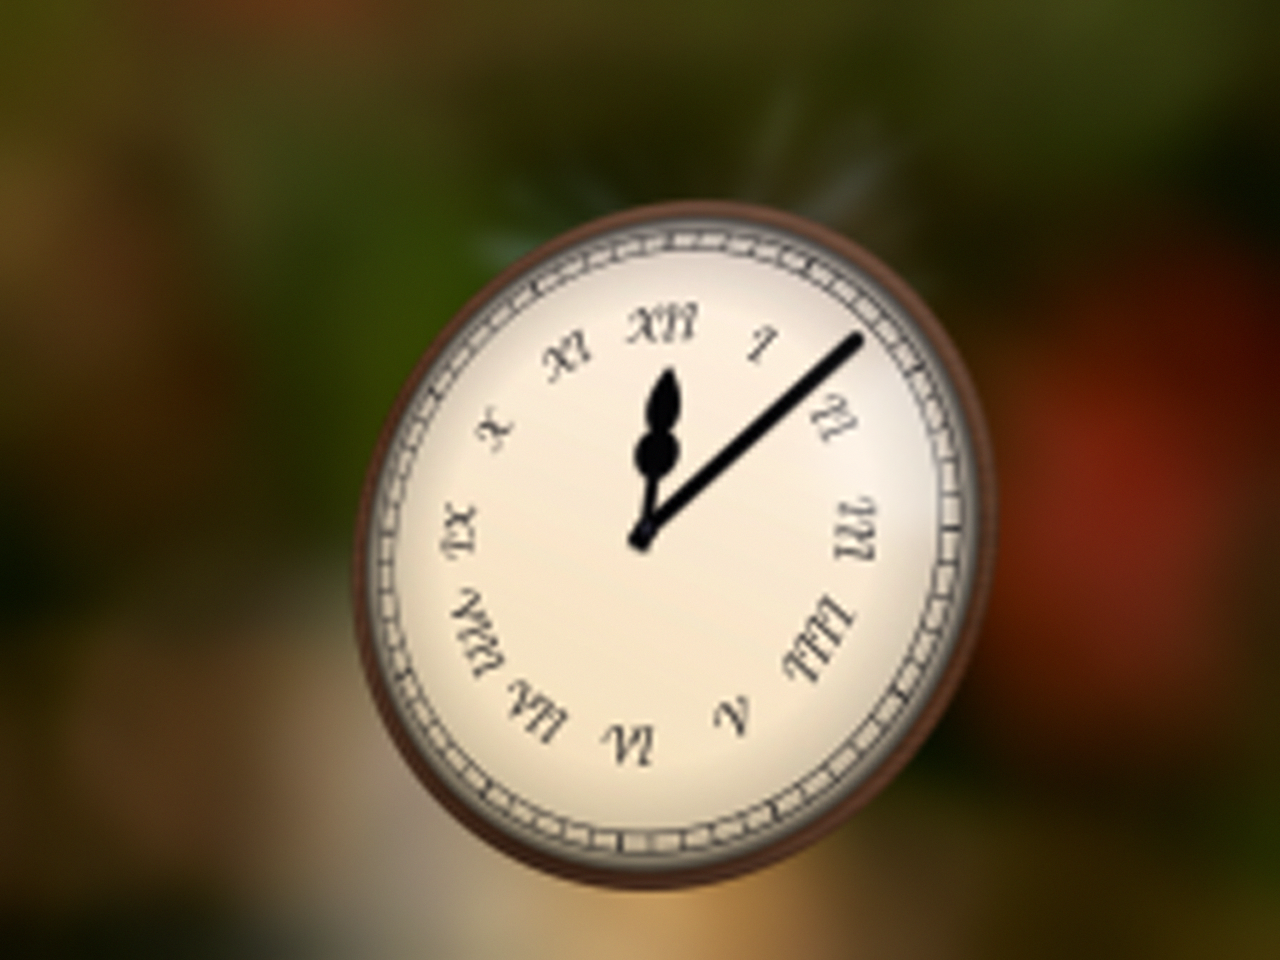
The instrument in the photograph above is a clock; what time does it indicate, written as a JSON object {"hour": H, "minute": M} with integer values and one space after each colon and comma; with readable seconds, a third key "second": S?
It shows {"hour": 12, "minute": 8}
